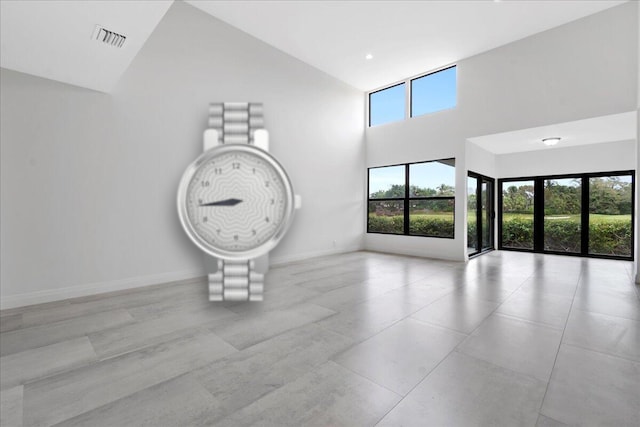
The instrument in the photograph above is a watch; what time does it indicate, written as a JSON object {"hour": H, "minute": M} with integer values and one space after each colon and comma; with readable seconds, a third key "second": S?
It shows {"hour": 8, "minute": 44}
